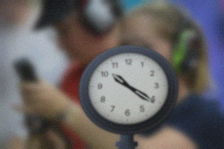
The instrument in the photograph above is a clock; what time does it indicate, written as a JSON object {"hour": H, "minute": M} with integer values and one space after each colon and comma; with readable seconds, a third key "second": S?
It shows {"hour": 10, "minute": 21}
